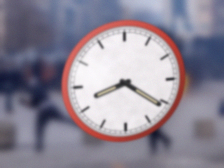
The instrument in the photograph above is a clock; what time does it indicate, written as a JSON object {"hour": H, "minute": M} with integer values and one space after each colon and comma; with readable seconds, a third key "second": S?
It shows {"hour": 8, "minute": 21}
